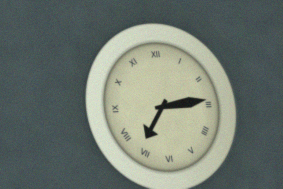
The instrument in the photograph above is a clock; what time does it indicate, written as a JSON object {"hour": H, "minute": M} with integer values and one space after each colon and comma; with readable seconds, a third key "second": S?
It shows {"hour": 7, "minute": 14}
